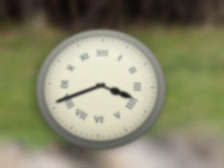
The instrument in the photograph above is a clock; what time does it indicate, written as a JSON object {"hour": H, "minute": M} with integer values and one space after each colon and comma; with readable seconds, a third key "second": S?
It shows {"hour": 3, "minute": 41}
